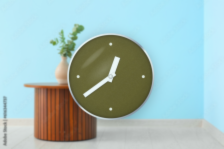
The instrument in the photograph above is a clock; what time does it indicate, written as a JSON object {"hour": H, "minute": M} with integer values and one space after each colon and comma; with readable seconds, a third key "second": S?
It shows {"hour": 12, "minute": 39}
